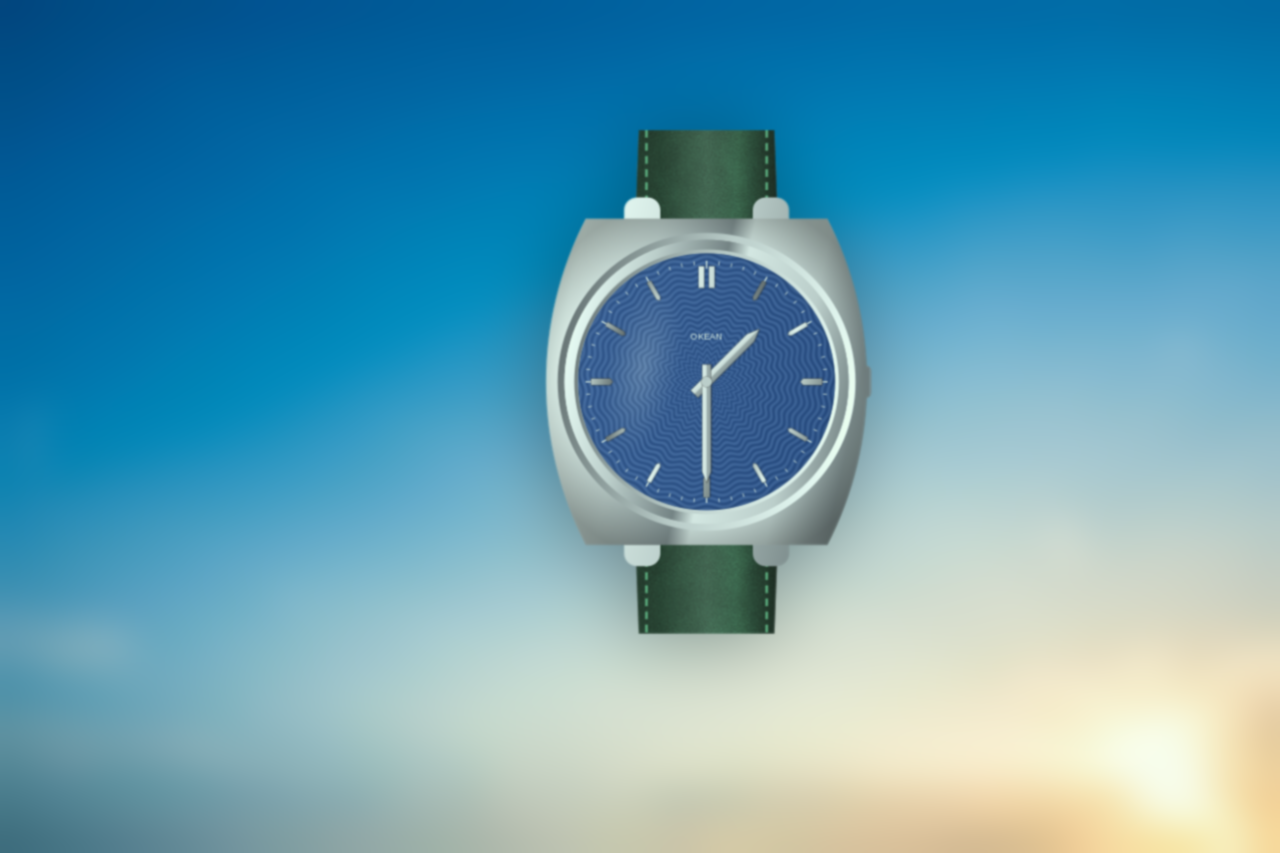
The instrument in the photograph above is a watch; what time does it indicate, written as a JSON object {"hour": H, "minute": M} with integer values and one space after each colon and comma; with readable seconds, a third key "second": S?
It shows {"hour": 1, "minute": 30}
